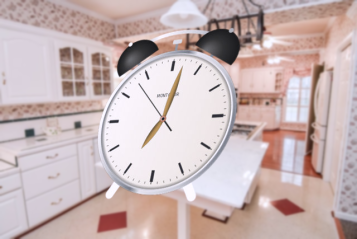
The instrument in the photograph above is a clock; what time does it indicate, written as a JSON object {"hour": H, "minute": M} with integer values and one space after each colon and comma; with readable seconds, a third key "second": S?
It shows {"hour": 7, "minute": 1, "second": 53}
